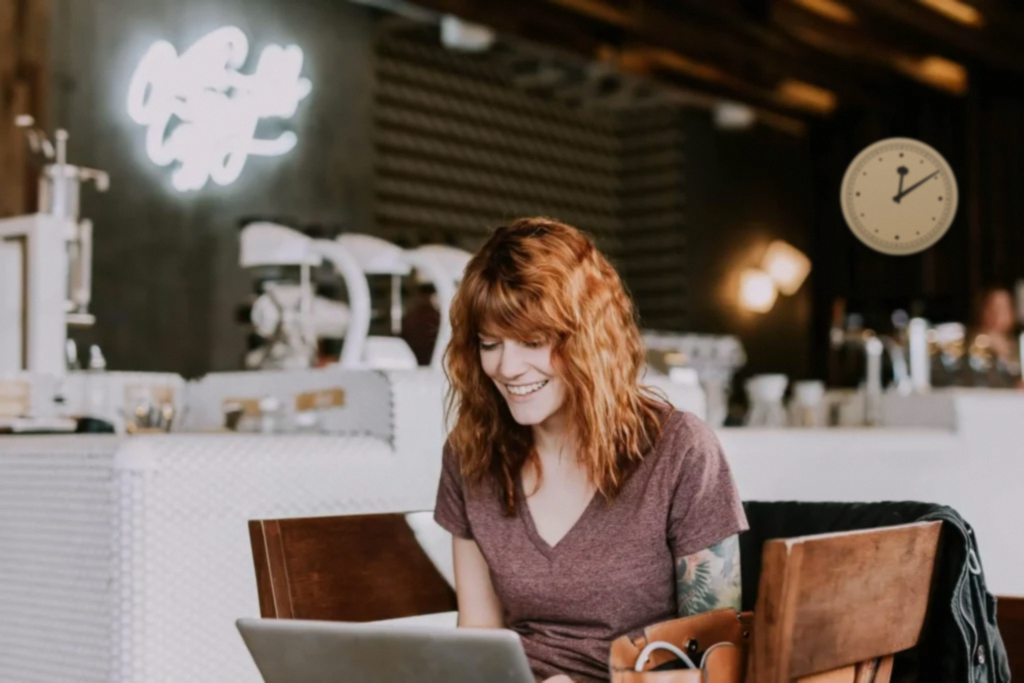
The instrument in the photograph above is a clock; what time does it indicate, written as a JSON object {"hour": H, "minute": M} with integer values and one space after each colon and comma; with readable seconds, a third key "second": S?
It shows {"hour": 12, "minute": 9}
